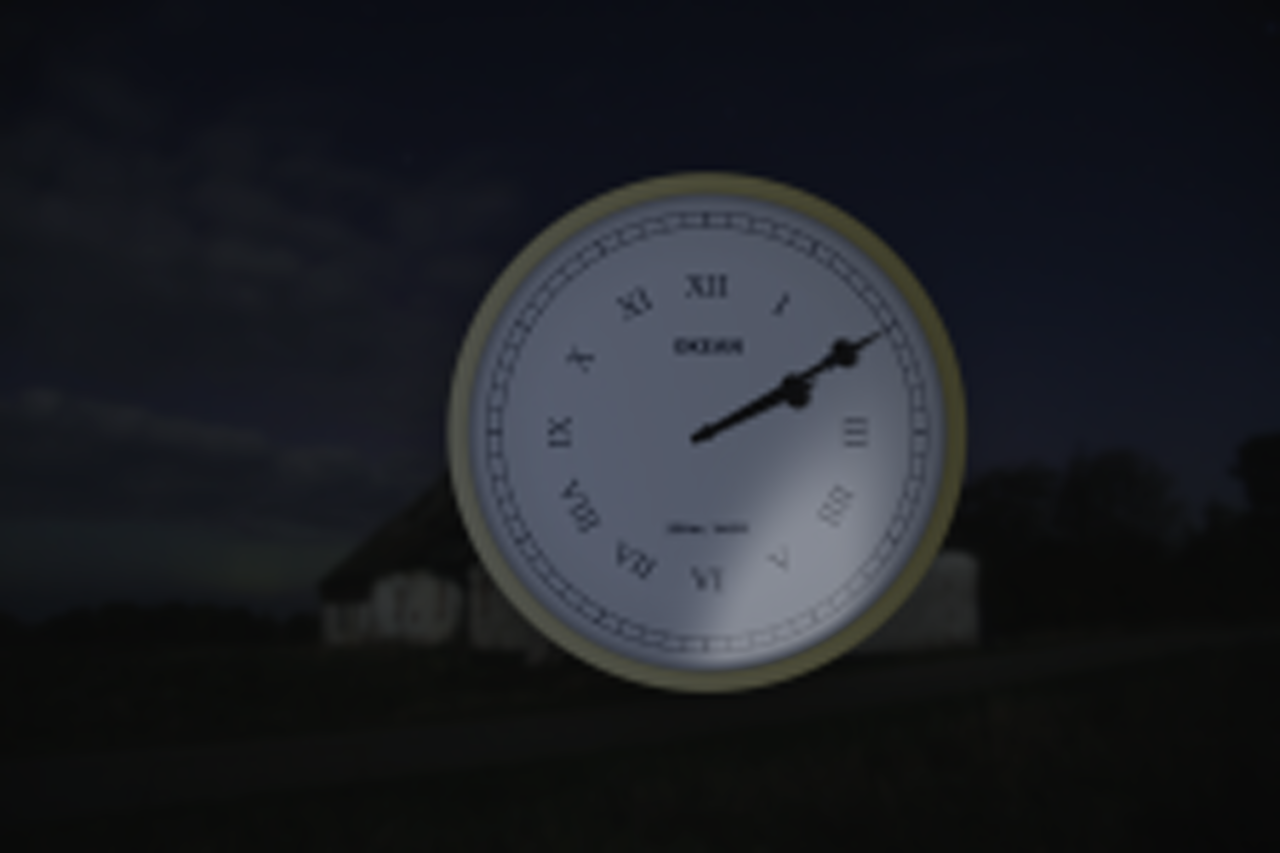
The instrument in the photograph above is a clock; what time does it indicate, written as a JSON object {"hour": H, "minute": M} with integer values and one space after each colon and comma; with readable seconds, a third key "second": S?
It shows {"hour": 2, "minute": 10}
